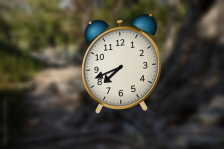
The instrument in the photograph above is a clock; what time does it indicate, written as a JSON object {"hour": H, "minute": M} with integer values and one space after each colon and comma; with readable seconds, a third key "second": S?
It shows {"hour": 7, "minute": 42}
